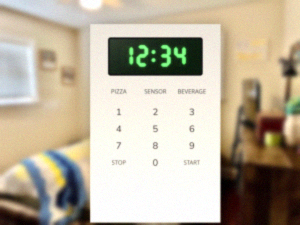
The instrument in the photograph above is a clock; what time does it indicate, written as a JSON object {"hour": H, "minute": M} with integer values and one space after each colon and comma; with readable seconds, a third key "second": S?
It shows {"hour": 12, "minute": 34}
